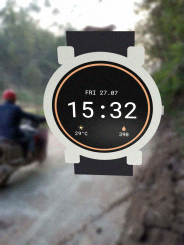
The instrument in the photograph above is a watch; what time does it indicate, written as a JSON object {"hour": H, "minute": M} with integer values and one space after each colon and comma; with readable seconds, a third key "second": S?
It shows {"hour": 15, "minute": 32}
